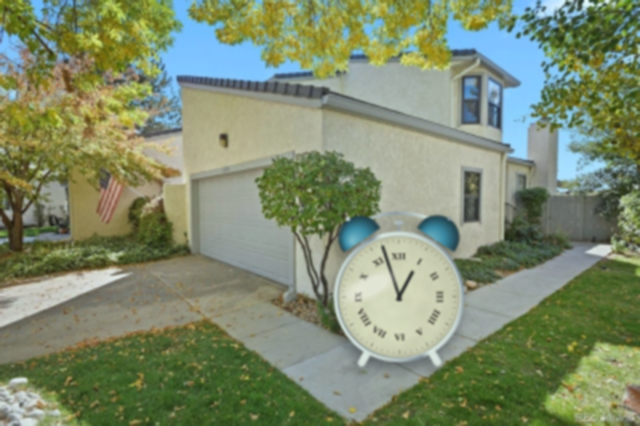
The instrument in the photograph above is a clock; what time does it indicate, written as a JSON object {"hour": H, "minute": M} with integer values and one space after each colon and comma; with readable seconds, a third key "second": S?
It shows {"hour": 12, "minute": 57}
